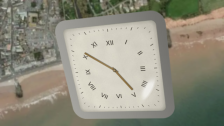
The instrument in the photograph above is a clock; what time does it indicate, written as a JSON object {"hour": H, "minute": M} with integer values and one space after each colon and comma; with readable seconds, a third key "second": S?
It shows {"hour": 4, "minute": 51}
